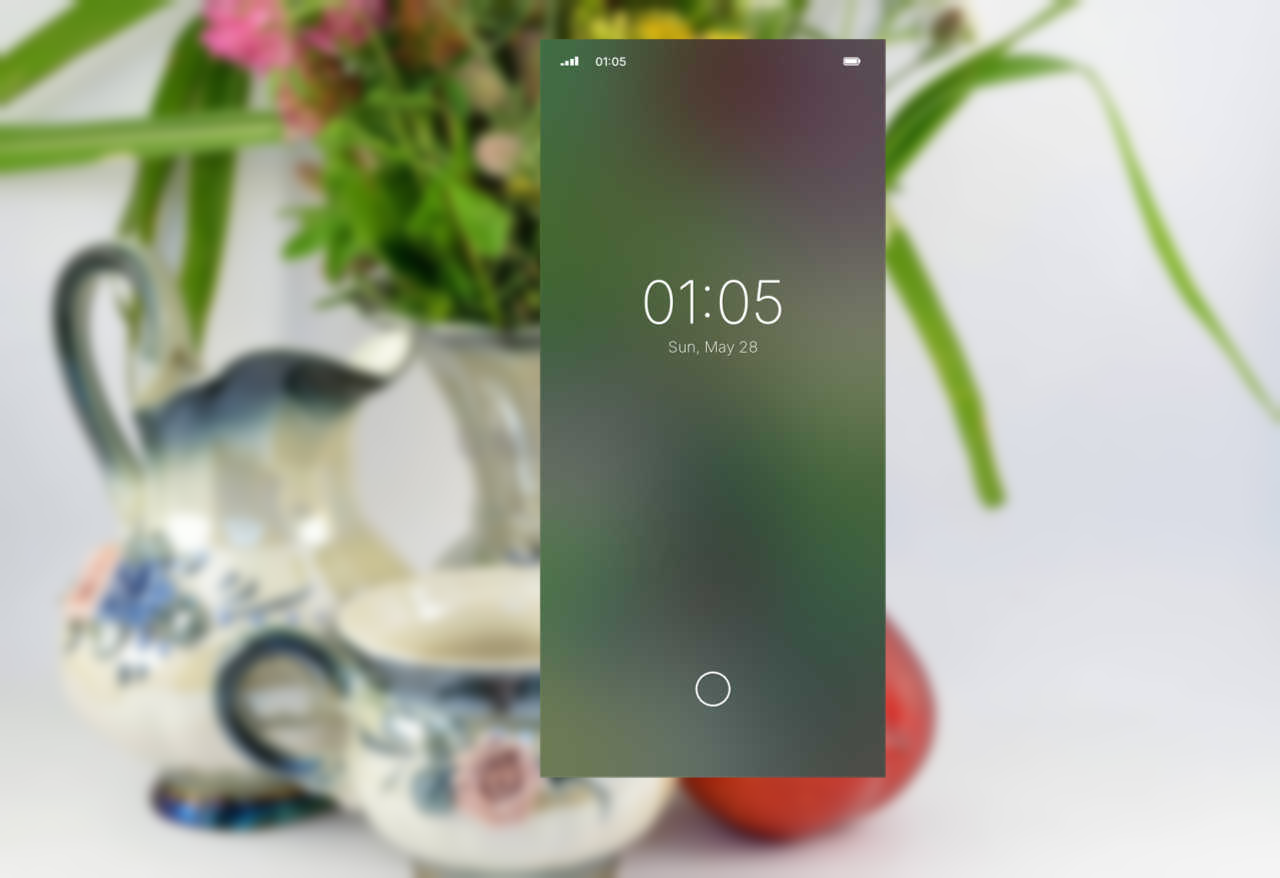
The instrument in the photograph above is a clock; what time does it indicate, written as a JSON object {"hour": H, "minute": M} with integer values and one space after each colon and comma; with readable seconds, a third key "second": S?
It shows {"hour": 1, "minute": 5}
